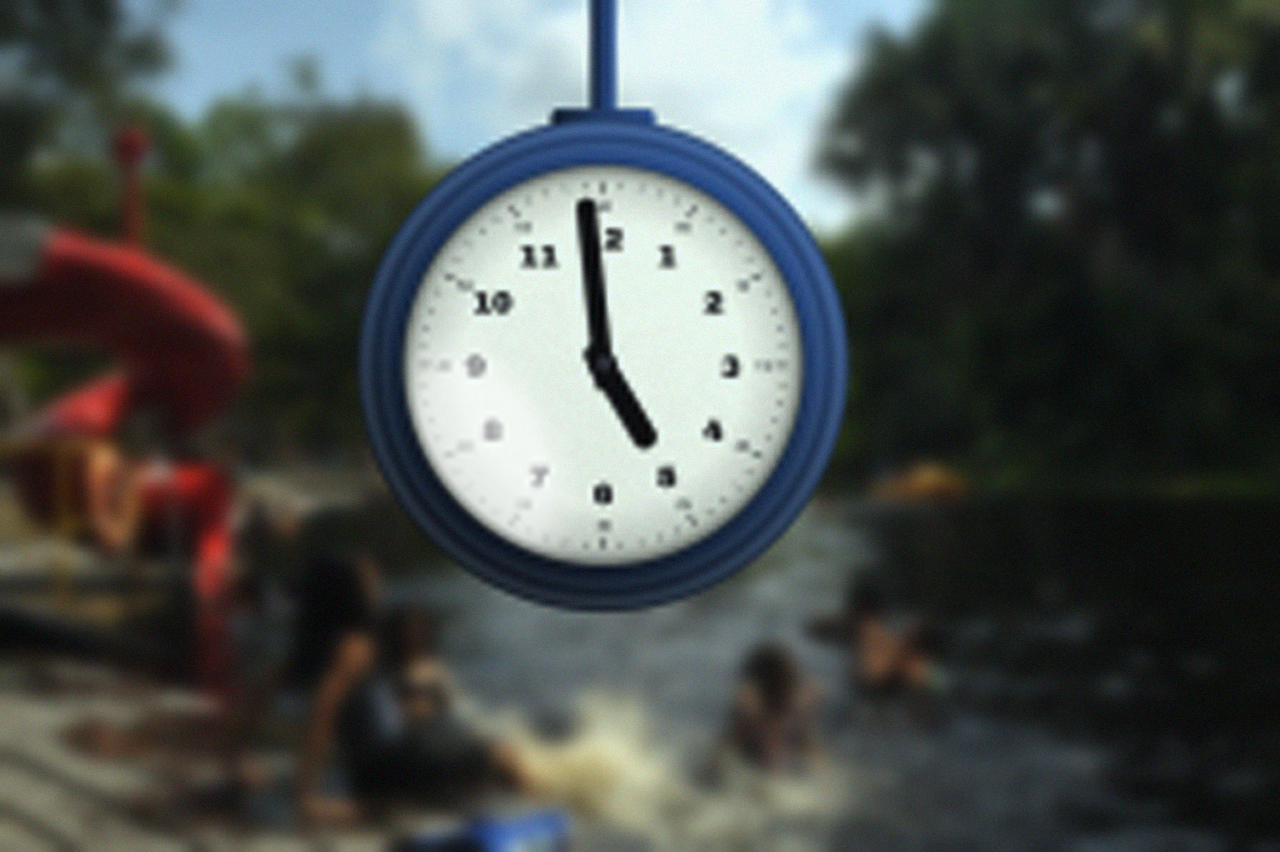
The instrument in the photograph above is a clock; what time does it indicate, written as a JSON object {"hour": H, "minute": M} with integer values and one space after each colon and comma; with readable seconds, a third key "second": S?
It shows {"hour": 4, "minute": 59}
